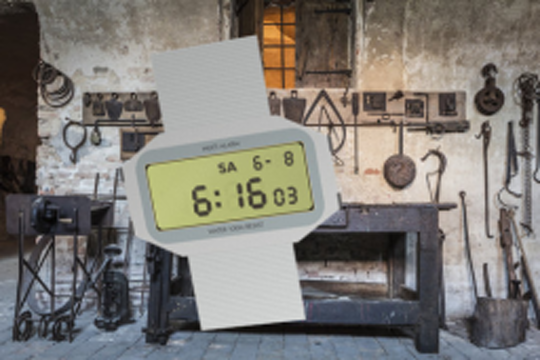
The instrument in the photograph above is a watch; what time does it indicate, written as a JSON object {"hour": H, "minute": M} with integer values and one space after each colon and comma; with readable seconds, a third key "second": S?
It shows {"hour": 6, "minute": 16, "second": 3}
